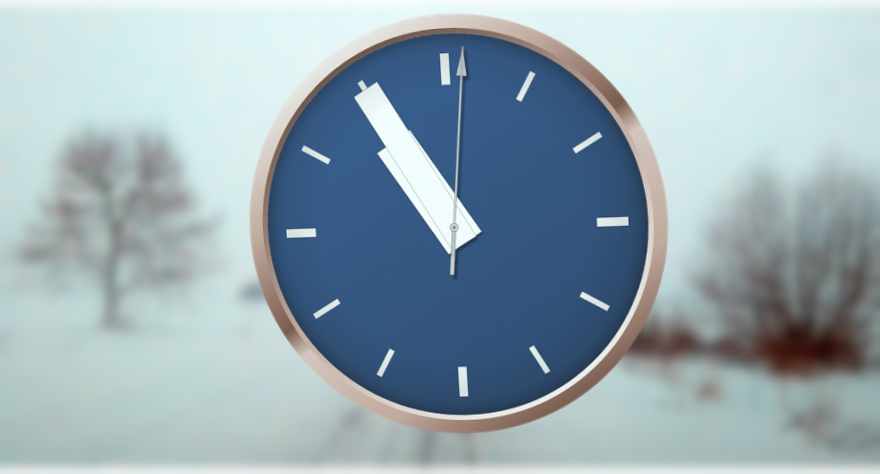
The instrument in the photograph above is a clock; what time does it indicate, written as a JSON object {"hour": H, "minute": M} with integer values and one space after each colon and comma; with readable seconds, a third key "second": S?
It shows {"hour": 10, "minute": 55, "second": 1}
